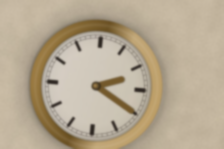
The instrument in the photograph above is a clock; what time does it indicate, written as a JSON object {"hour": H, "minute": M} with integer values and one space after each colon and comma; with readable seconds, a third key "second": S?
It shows {"hour": 2, "minute": 20}
